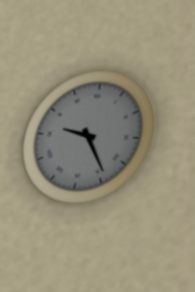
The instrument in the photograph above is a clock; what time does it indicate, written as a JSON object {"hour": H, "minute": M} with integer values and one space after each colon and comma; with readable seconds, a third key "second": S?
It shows {"hour": 9, "minute": 24}
